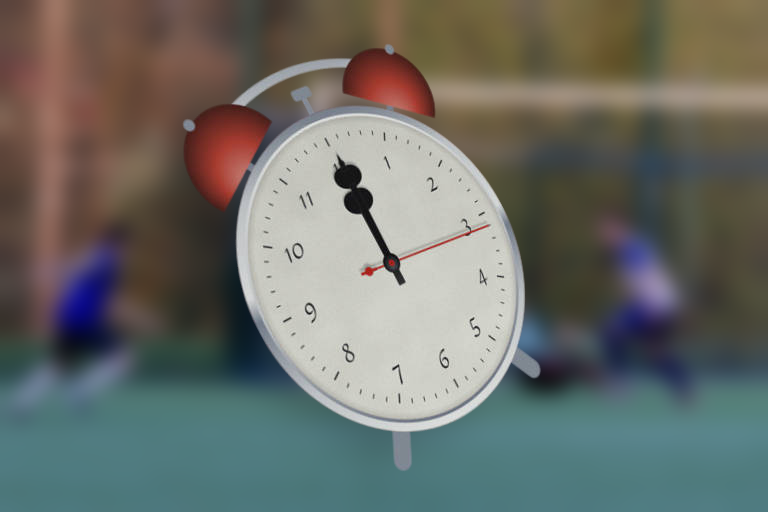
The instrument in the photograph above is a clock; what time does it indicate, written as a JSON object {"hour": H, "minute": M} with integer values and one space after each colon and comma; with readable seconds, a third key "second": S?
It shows {"hour": 12, "minute": 0, "second": 16}
